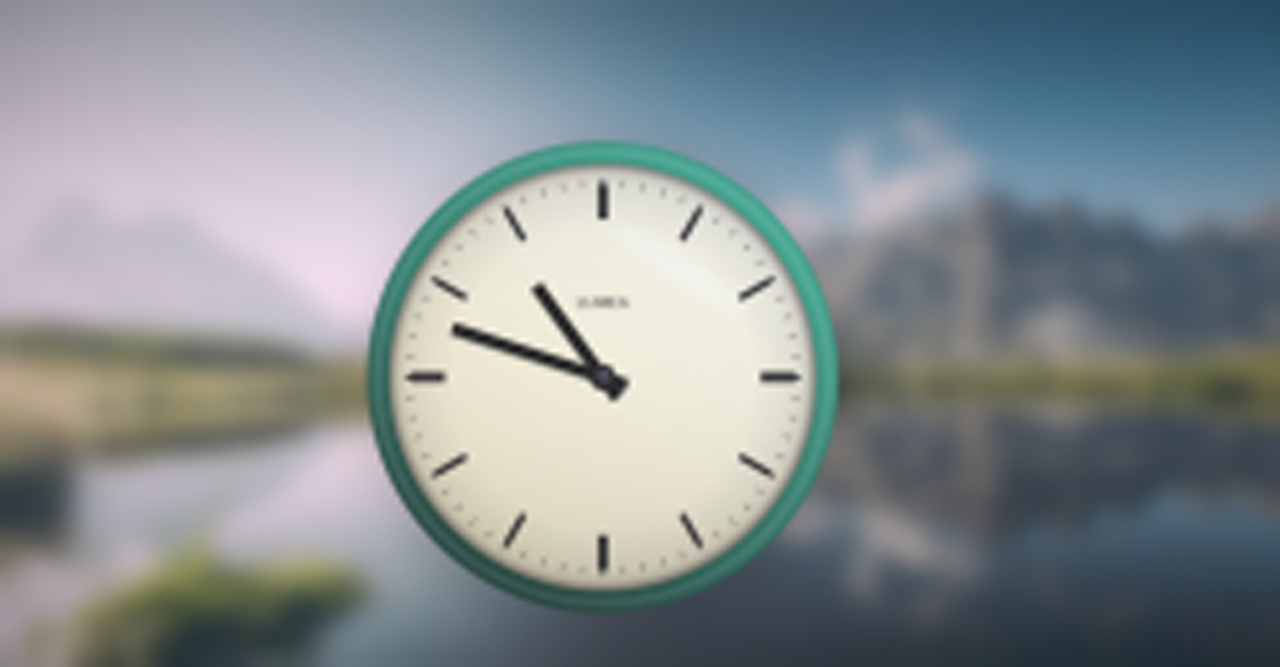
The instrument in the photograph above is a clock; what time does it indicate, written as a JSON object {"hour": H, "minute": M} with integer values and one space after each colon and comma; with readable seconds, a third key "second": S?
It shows {"hour": 10, "minute": 48}
